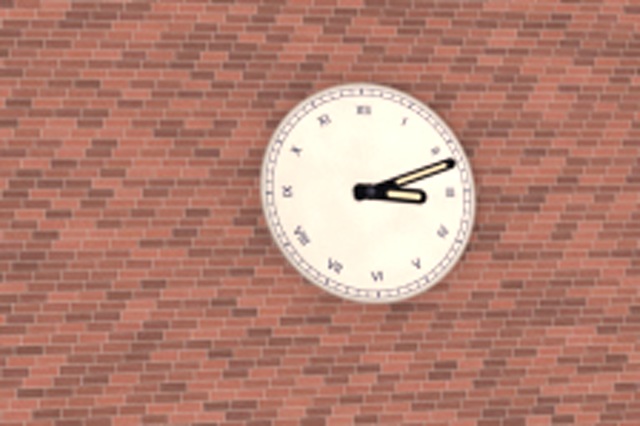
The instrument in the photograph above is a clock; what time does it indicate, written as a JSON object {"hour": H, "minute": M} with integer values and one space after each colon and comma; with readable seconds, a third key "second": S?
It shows {"hour": 3, "minute": 12}
